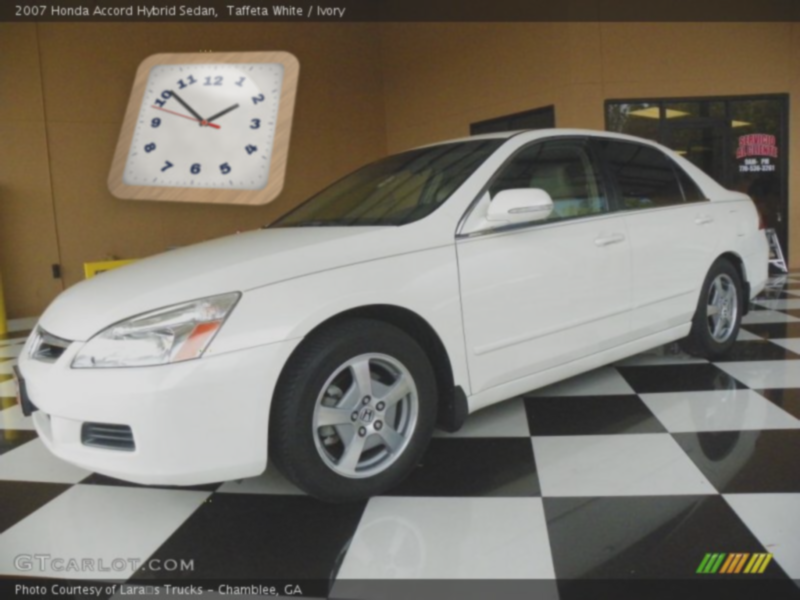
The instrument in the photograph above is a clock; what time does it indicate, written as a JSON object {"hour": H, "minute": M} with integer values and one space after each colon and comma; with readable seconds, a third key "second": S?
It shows {"hour": 1, "minute": 51, "second": 48}
